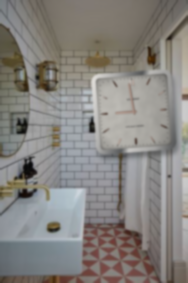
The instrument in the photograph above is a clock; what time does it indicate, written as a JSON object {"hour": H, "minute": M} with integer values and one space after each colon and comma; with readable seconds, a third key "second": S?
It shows {"hour": 8, "minute": 59}
